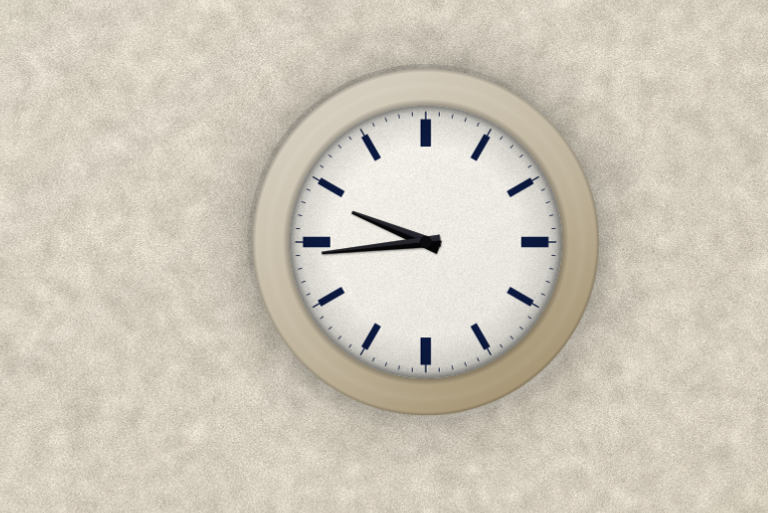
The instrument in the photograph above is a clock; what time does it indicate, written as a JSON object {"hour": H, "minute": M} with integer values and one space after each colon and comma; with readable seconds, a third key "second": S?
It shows {"hour": 9, "minute": 44}
